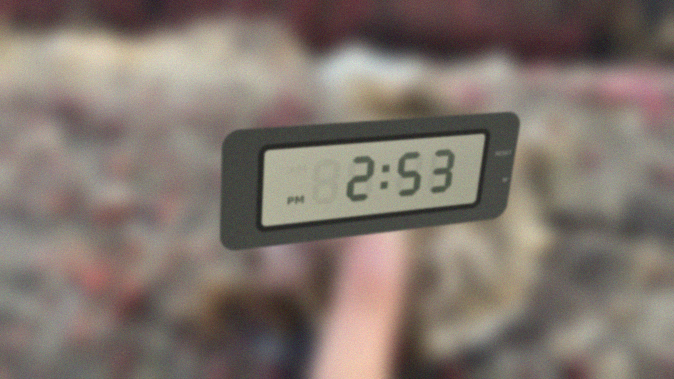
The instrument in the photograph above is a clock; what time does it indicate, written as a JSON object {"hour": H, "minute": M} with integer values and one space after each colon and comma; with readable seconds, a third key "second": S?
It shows {"hour": 2, "minute": 53}
